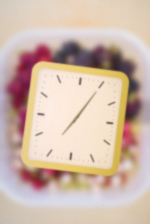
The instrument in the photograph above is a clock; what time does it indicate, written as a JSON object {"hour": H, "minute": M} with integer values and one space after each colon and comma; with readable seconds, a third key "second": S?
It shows {"hour": 7, "minute": 5}
